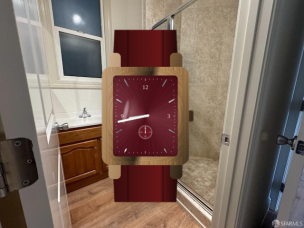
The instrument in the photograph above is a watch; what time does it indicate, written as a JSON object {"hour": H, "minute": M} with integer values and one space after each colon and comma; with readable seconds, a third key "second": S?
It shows {"hour": 8, "minute": 43}
